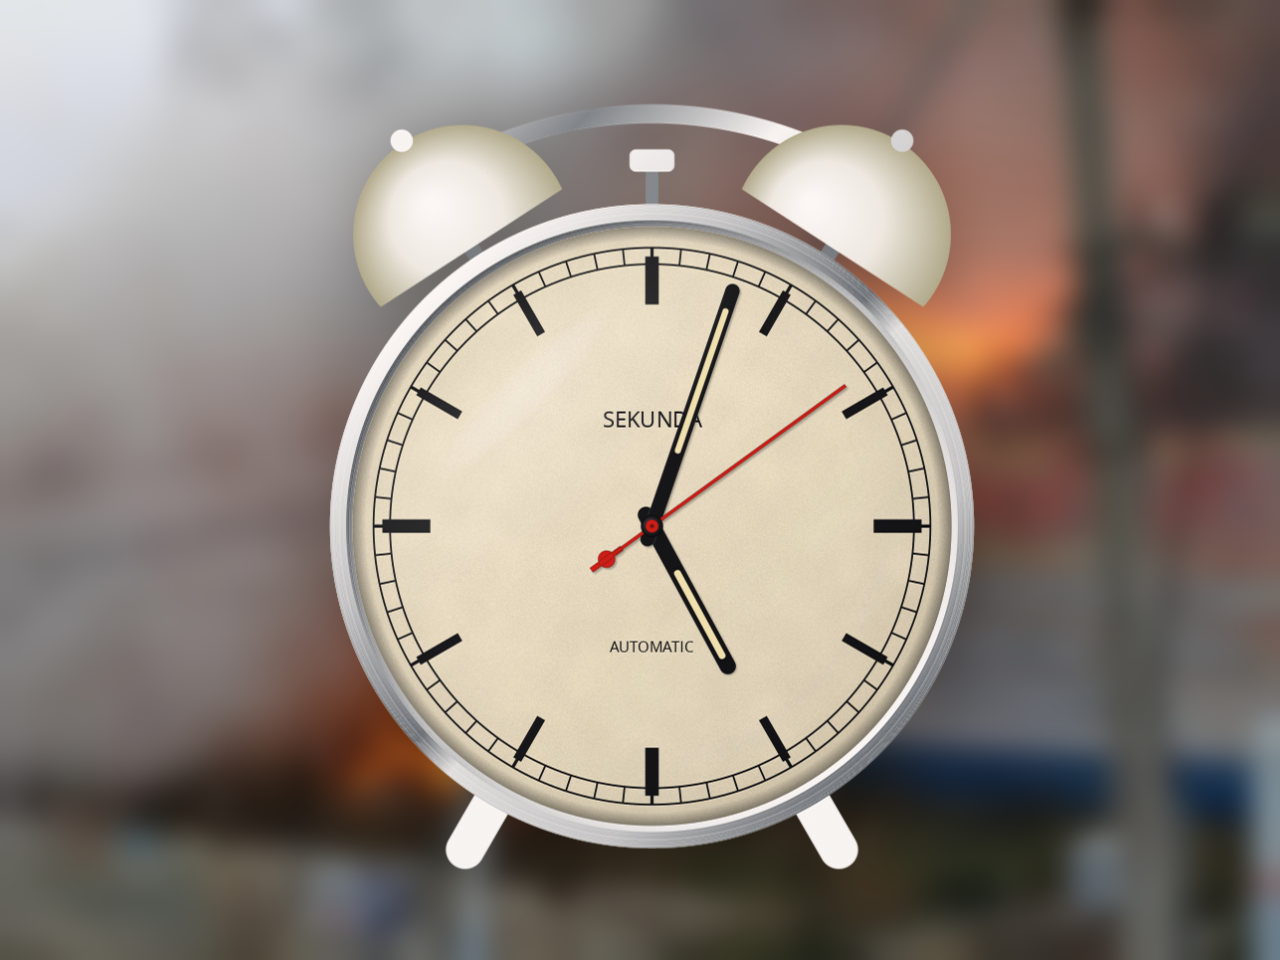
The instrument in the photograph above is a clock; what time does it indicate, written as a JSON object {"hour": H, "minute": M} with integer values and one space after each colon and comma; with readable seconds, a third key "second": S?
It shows {"hour": 5, "minute": 3, "second": 9}
